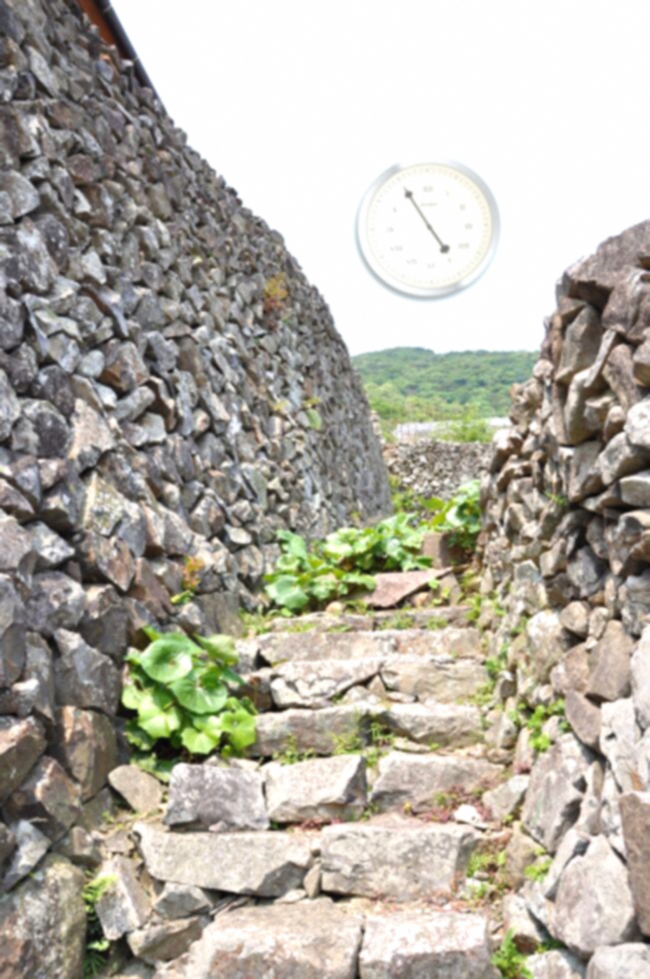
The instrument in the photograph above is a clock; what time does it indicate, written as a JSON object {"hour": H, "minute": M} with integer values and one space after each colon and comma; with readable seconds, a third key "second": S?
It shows {"hour": 4, "minute": 55}
